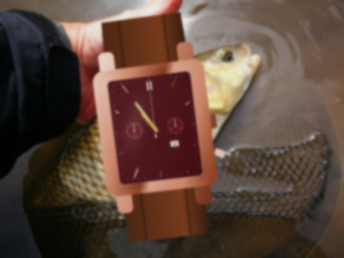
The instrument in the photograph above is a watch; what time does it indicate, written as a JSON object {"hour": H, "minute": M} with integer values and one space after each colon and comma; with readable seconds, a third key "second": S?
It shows {"hour": 10, "minute": 55}
